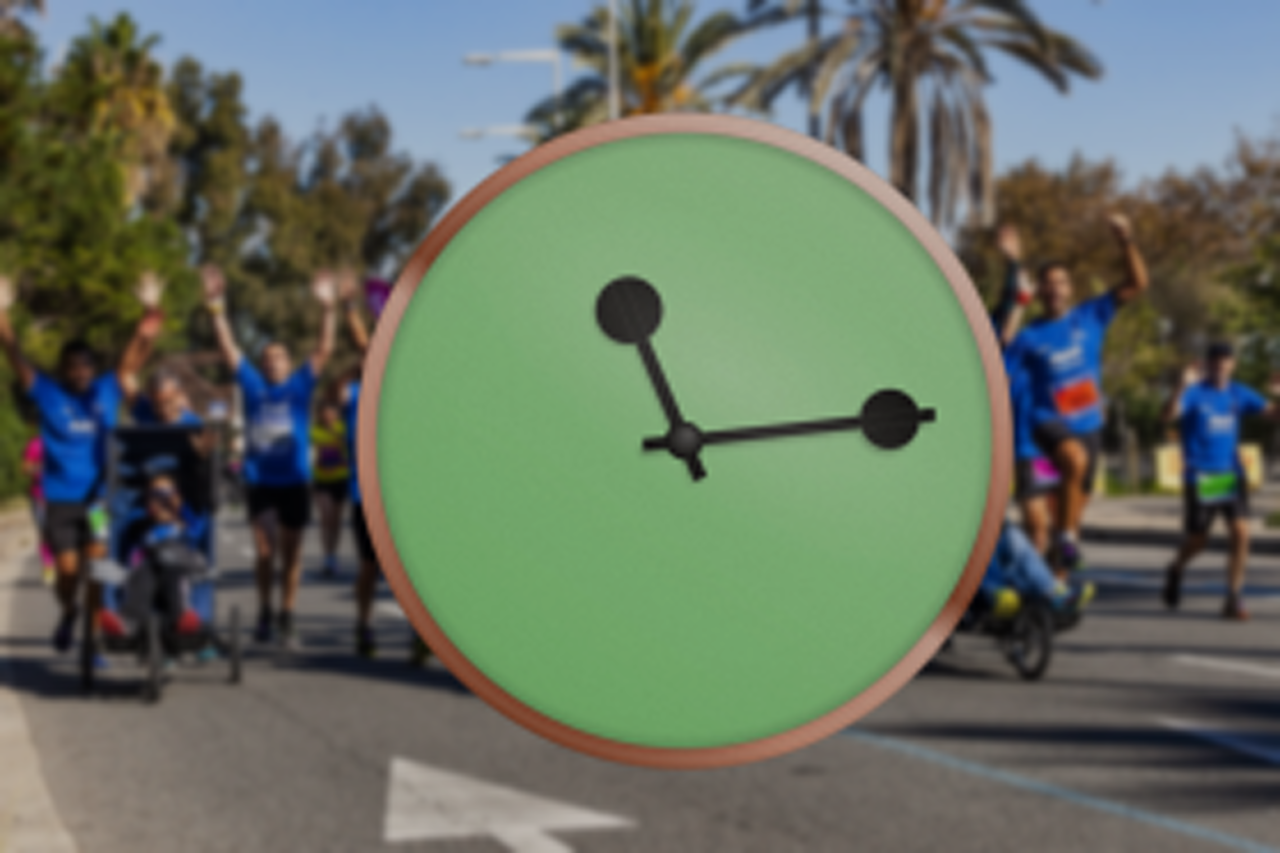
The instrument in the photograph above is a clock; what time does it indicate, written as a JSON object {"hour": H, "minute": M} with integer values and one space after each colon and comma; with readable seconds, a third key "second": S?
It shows {"hour": 11, "minute": 14}
